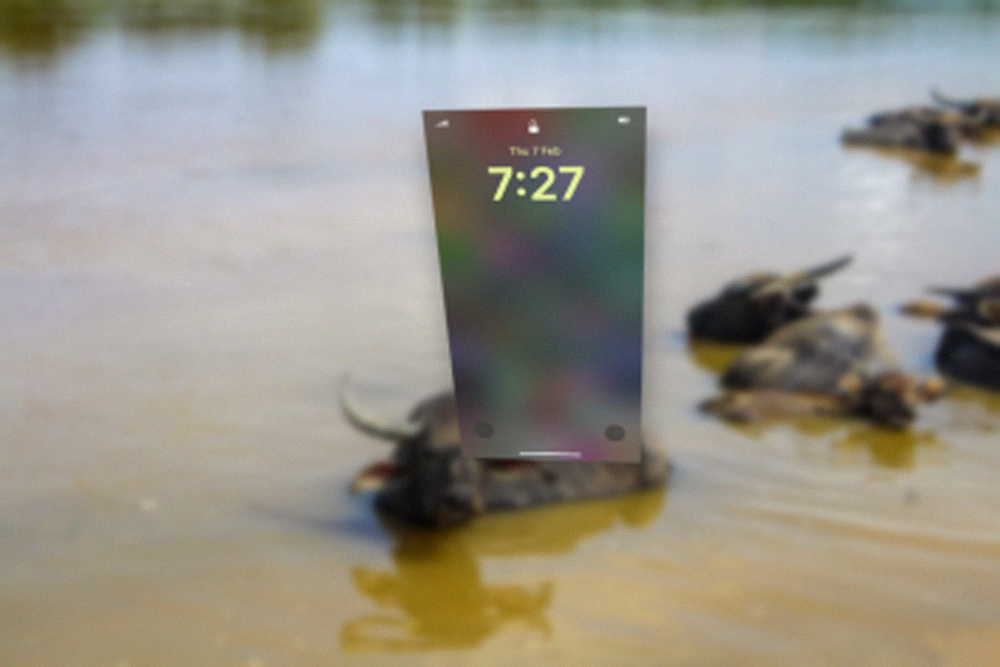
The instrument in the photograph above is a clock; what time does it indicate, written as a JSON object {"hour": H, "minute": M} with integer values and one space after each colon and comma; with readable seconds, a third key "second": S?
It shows {"hour": 7, "minute": 27}
